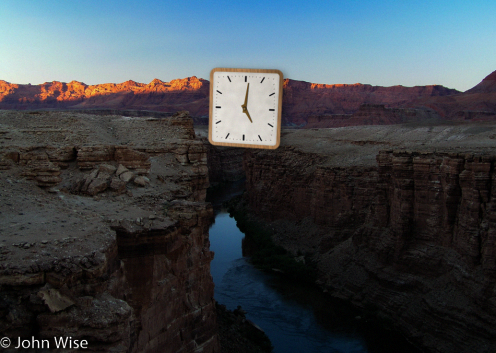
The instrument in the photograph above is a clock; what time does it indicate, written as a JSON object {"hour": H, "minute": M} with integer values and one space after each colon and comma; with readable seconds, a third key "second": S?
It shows {"hour": 5, "minute": 1}
